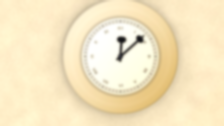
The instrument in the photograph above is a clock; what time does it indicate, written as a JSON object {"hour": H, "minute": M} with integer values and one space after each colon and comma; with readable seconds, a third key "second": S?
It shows {"hour": 12, "minute": 8}
